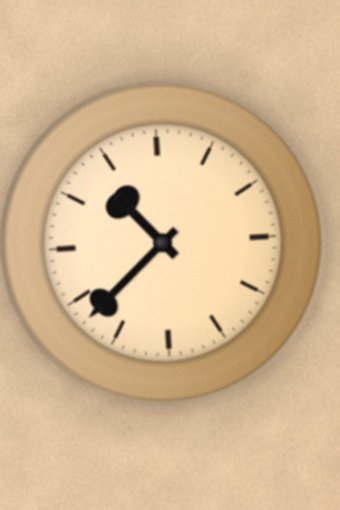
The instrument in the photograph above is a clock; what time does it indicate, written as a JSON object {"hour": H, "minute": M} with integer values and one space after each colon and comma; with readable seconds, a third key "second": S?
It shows {"hour": 10, "minute": 38}
